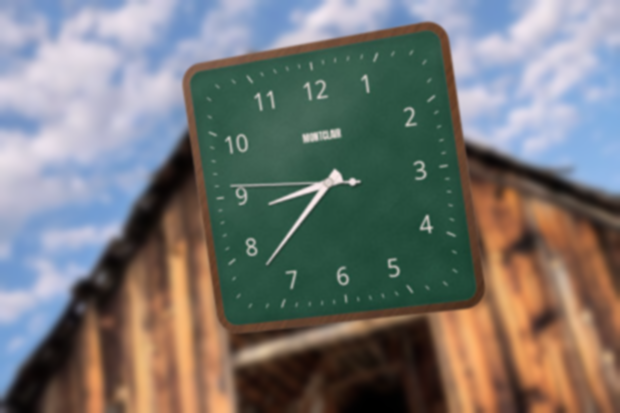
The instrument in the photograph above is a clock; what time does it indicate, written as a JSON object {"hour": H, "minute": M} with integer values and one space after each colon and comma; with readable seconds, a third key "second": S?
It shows {"hour": 8, "minute": 37, "second": 46}
